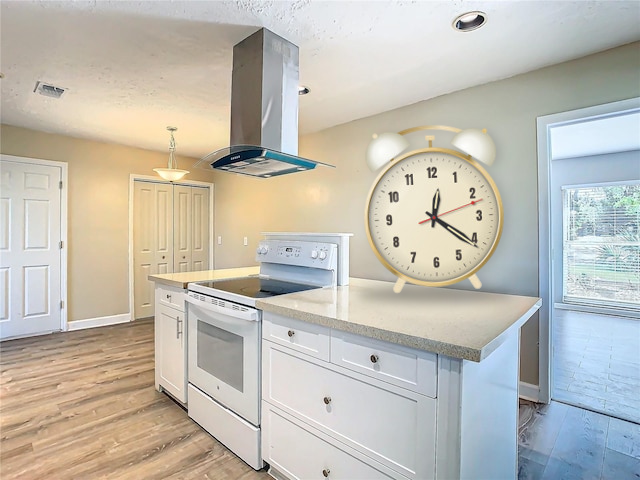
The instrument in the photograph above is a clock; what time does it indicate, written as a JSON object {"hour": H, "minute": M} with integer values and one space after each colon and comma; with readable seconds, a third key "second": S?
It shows {"hour": 12, "minute": 21, "second": 12}
